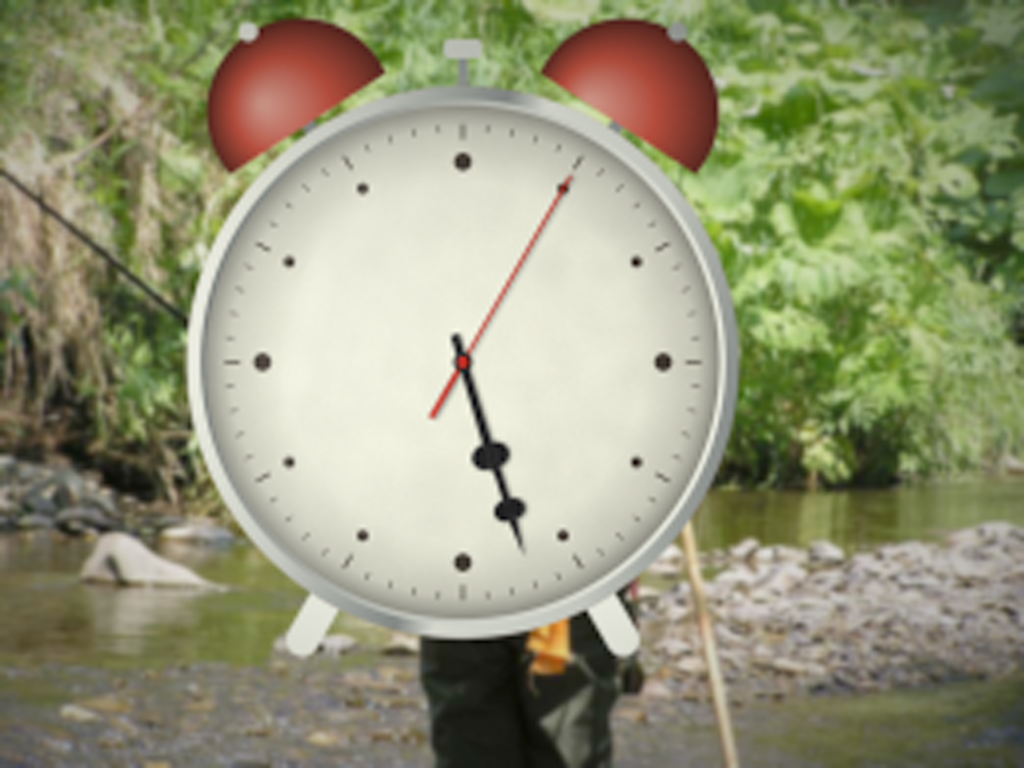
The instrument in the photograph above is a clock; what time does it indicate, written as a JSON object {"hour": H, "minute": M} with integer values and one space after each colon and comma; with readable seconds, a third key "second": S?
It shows {"hour": 5, "minute": 27, "second": 5}
